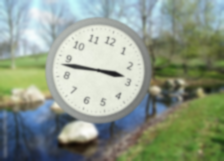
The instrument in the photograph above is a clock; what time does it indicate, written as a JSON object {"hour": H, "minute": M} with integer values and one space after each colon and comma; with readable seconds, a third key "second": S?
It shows {"hour": 2, "minute": 43}
